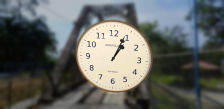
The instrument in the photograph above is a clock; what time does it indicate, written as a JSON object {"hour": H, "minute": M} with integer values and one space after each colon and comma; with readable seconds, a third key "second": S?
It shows {"hour": 1, "minute": 4}
